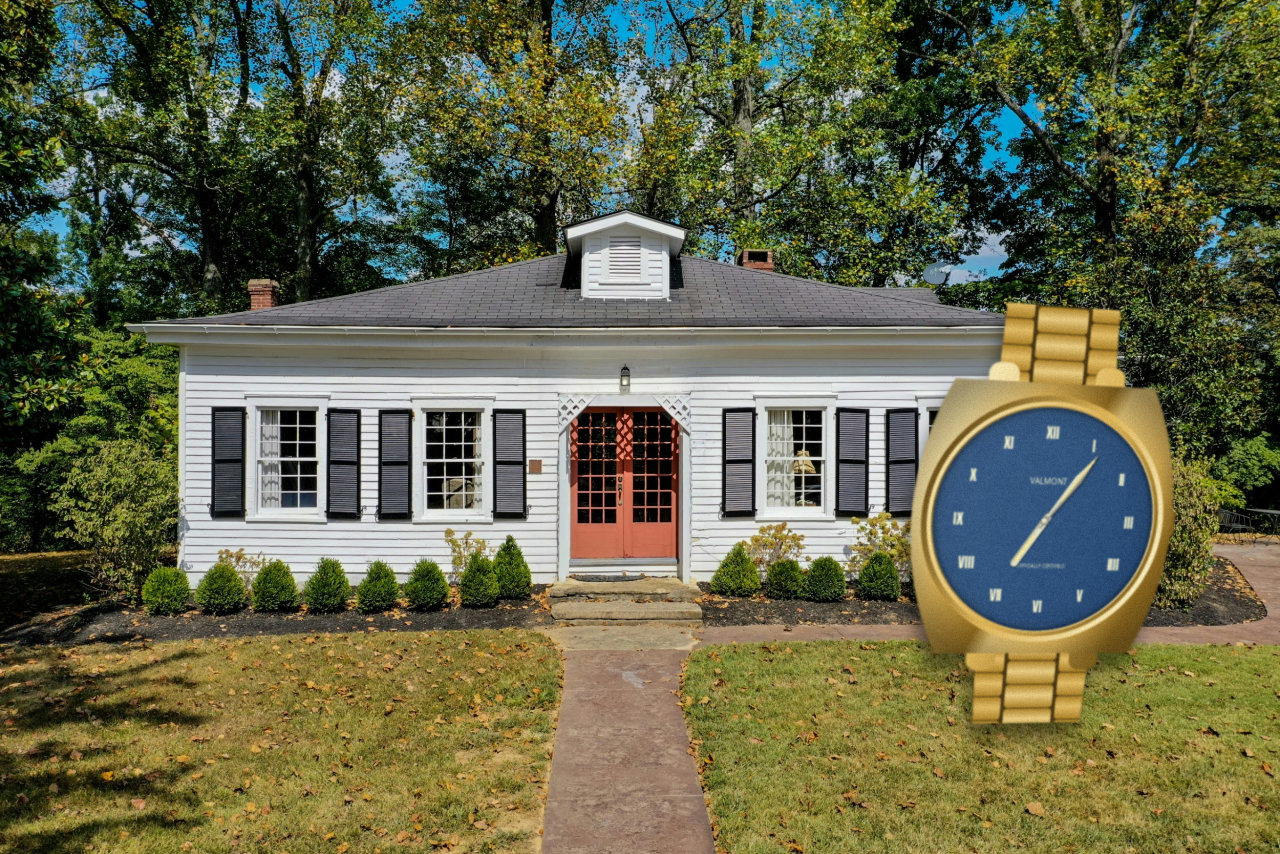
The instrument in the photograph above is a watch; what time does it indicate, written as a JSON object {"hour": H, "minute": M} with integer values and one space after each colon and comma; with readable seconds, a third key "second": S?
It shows {"hour": 7, "minute": 6}
